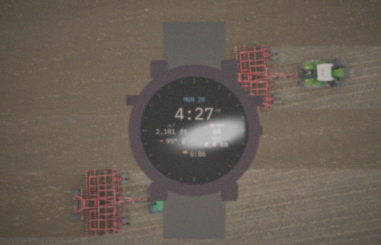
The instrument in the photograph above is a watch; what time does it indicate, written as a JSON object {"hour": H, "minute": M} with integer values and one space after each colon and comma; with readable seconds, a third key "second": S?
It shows {"hour": 4, "minute": 27}
